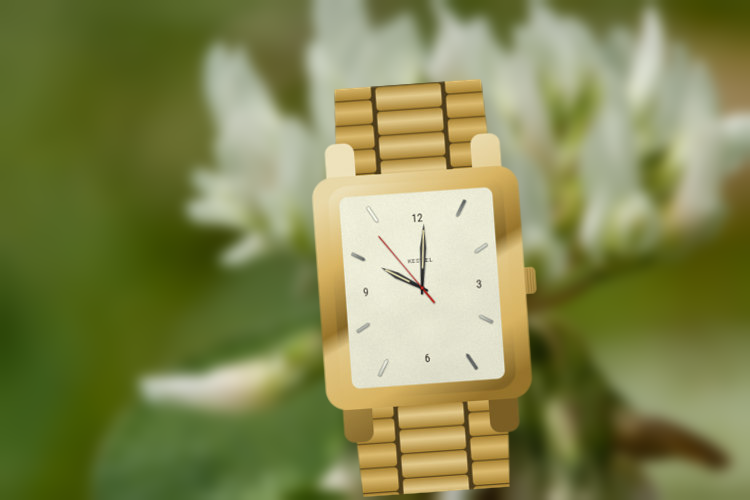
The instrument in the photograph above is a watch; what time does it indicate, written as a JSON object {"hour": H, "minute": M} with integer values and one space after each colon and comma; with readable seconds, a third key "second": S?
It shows {"hour": 10, "minute": 0, "second": 54}
